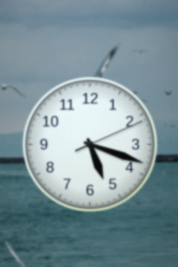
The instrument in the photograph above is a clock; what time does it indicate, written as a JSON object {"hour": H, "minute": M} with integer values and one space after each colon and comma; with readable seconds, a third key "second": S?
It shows {"hour": 5, "minute": 18, "second": 11}
